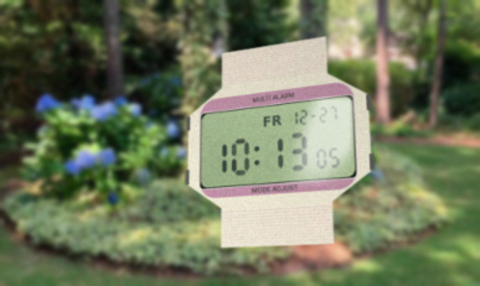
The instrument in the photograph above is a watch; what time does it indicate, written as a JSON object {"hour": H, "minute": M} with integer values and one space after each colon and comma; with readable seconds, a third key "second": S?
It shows {"hour": 10, "minute": 13, "second": 5}
